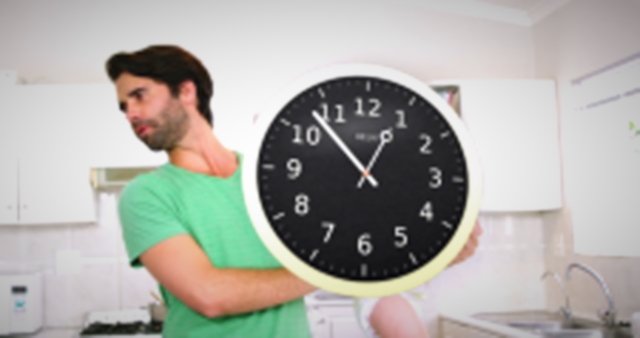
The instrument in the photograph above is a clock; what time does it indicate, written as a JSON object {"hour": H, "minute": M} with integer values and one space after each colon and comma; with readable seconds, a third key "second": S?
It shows {"hour": 12, "minute": 53}
